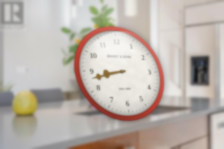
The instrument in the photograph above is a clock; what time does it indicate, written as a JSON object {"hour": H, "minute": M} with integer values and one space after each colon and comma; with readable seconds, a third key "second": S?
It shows {"hour": 8, "minute": 43}
